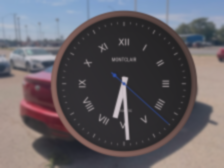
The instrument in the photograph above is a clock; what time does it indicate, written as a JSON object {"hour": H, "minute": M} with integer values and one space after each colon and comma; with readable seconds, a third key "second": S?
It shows {"hour": 6, "minute": 29, "second": 22}
